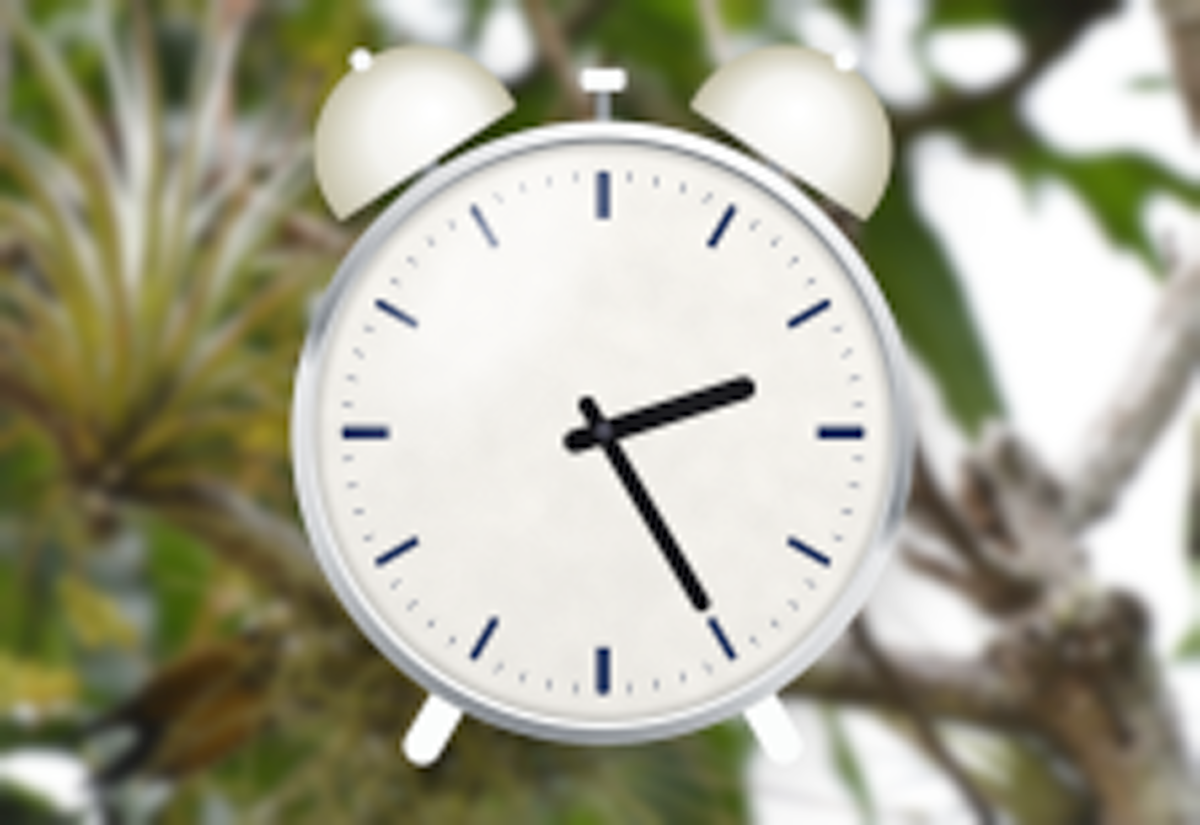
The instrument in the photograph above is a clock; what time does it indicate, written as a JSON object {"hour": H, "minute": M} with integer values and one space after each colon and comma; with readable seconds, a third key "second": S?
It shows {"hour": 2, "minute": 25}
